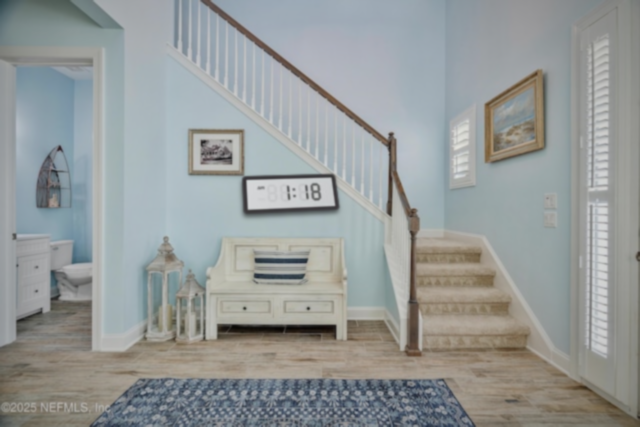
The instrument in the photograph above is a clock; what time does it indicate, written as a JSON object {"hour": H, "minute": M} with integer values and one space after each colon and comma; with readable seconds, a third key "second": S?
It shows {"hour": 1, "minute": 18}
